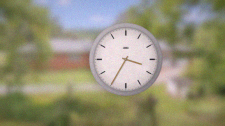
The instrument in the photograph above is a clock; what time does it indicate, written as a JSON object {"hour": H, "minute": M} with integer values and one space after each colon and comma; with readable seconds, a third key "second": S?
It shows {"hour": 3, "minute": 35}
